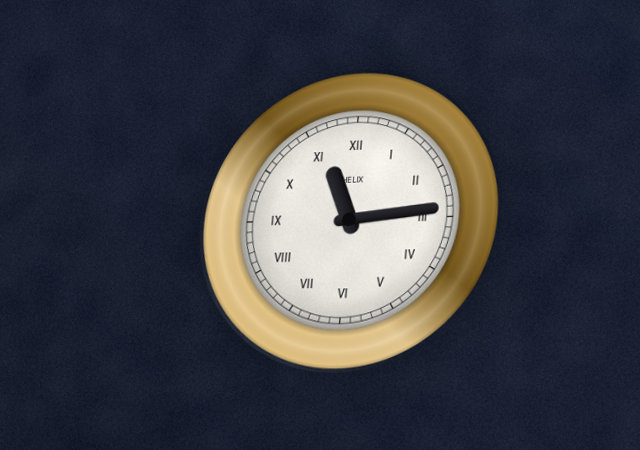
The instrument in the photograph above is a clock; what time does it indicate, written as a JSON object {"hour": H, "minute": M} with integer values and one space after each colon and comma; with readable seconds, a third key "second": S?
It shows {"hour": 11, "minute": 14}
